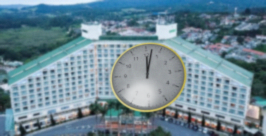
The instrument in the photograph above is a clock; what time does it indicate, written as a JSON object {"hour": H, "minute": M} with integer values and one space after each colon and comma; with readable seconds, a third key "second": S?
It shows {"hour": 12, "minute": 2}
